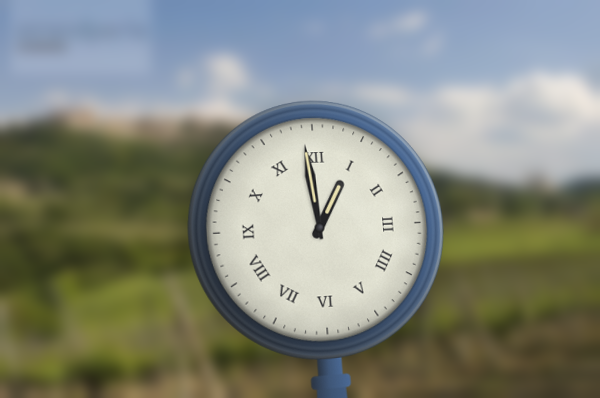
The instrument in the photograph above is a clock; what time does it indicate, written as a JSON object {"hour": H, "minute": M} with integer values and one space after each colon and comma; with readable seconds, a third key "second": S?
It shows {"hour": 12, "minute": 59}
